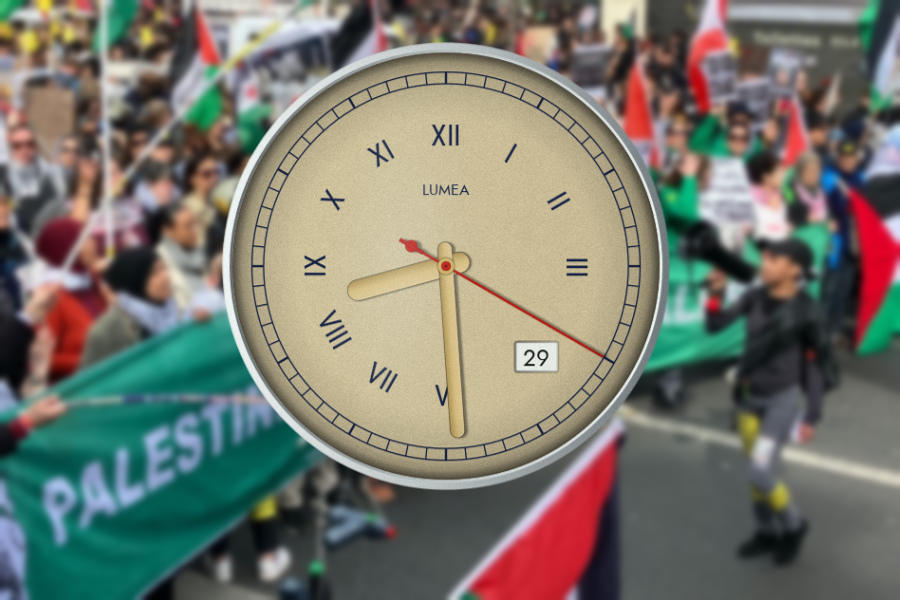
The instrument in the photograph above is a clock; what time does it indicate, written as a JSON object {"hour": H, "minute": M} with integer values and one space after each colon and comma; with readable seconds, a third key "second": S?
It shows {"hour": 8, "minute": 29, "second": 20}
